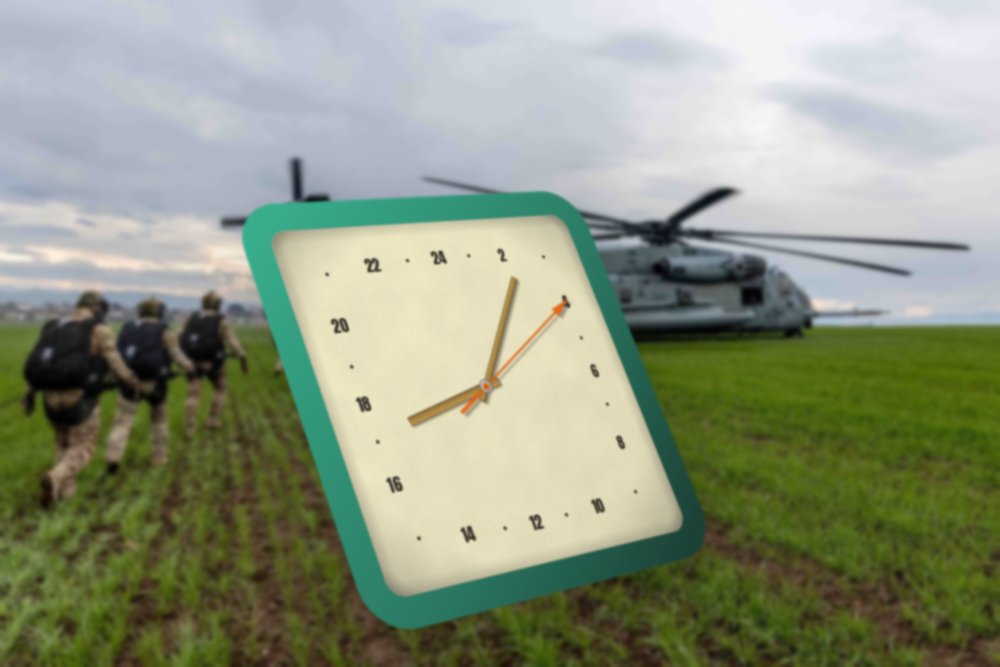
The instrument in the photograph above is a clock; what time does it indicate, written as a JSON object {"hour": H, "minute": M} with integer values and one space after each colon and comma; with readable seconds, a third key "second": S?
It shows {"hour": 17, "minute": 6, "second": 10}
